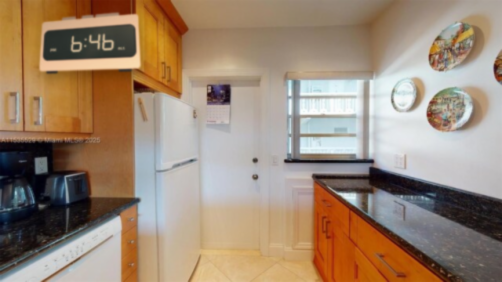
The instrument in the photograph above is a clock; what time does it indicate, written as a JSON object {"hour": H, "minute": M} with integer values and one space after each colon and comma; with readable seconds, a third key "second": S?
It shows {"hour": 6, "minute": 46}
